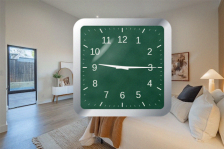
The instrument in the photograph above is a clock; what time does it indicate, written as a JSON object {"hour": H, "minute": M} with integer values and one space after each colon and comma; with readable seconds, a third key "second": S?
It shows {"hour": 9, "minute": 15}
